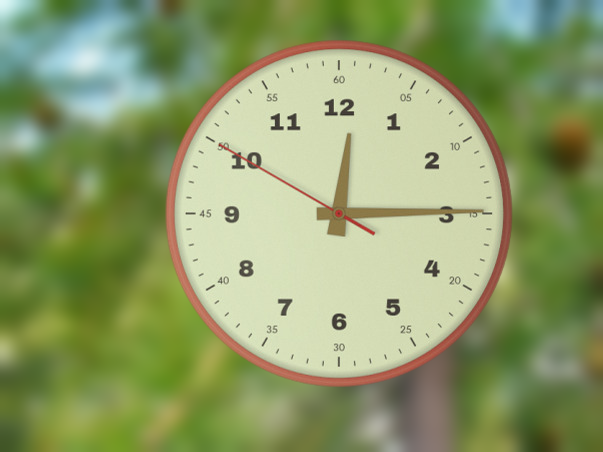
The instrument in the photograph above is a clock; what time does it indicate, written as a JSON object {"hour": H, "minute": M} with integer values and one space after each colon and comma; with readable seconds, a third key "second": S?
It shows {"hour": 12, "minute": 14, "second": 50}
